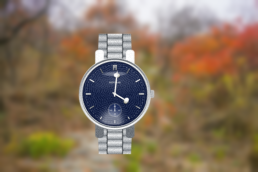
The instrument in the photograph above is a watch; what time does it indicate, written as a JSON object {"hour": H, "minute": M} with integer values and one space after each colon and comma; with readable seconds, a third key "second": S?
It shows {"hour": 4, "minute": 1}
